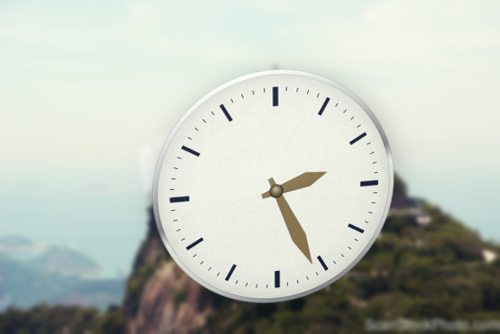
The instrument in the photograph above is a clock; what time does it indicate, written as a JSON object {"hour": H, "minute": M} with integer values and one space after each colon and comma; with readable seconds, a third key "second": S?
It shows {"hour": 2, "minute": 26}
